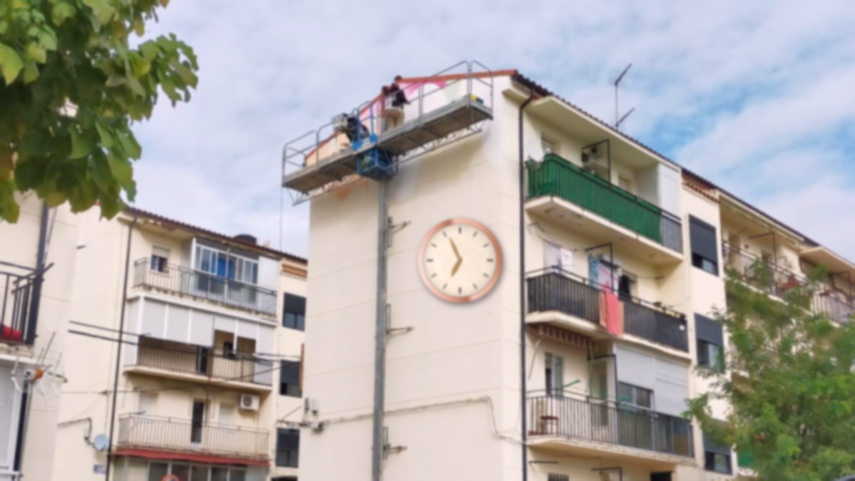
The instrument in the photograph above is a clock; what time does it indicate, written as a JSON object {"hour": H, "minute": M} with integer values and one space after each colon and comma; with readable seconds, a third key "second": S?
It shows {"hour": 6, "minute": 56}
